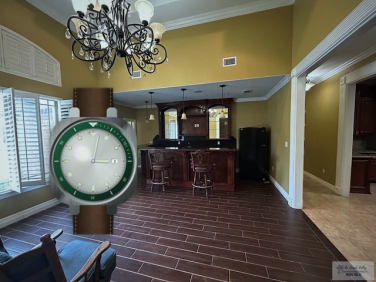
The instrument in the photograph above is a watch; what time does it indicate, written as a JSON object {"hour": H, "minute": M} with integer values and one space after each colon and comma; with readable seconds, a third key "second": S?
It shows {"hour": 3, "minute": 2}
